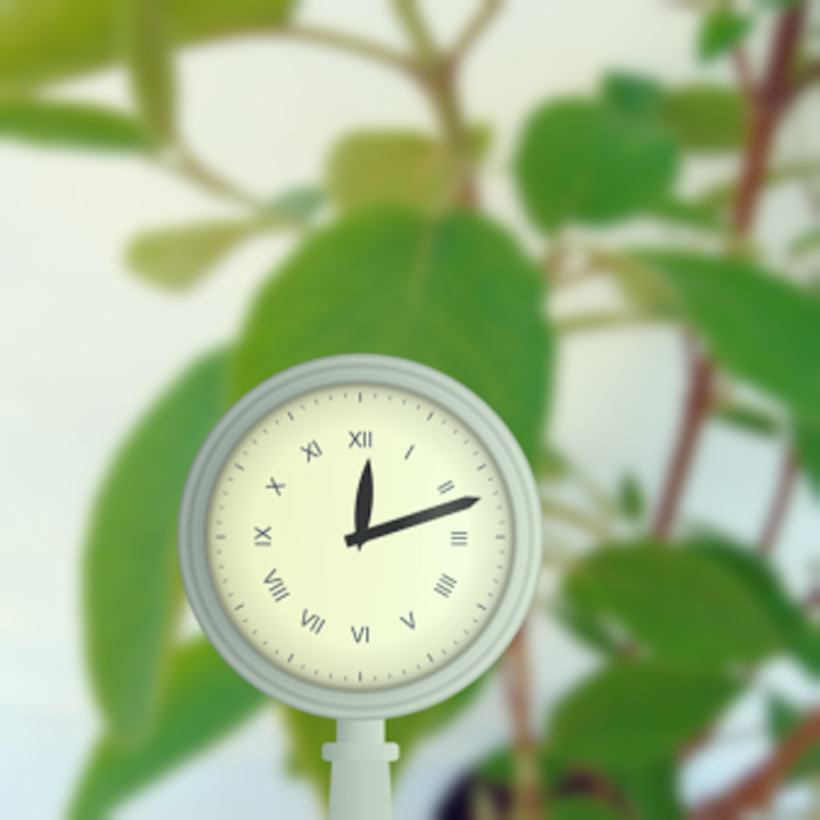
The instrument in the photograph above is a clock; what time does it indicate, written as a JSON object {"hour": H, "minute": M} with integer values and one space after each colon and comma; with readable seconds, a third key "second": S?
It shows {"hour": 12, "minute": 12}
